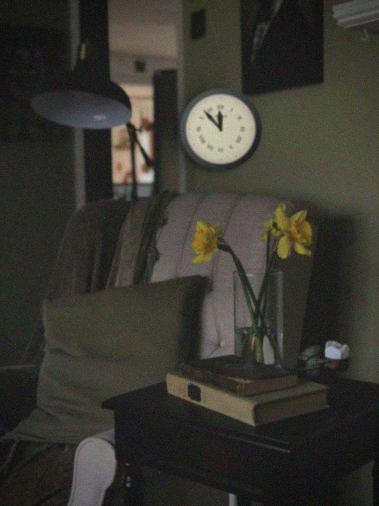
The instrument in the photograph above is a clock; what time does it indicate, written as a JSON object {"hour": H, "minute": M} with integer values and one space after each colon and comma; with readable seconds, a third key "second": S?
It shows {"hour": 11, "minute": 53}
